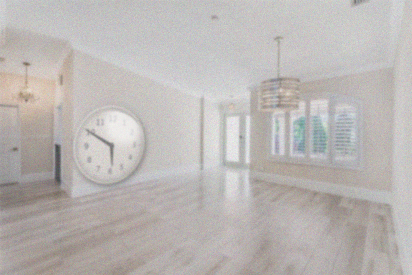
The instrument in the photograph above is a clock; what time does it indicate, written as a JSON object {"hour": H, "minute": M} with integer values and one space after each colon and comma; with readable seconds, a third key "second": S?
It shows {"hour": 5, "minute": 50}
